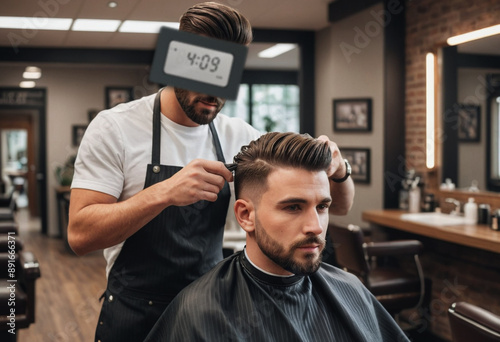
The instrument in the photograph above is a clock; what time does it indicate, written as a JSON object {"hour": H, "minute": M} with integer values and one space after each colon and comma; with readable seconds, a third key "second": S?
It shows {"hour": 4, "minute": 9}
